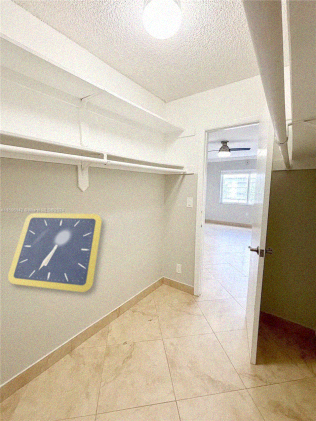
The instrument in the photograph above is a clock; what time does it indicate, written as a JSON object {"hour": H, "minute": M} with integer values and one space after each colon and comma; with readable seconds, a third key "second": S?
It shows {"hour": 6, "minute": 34}
